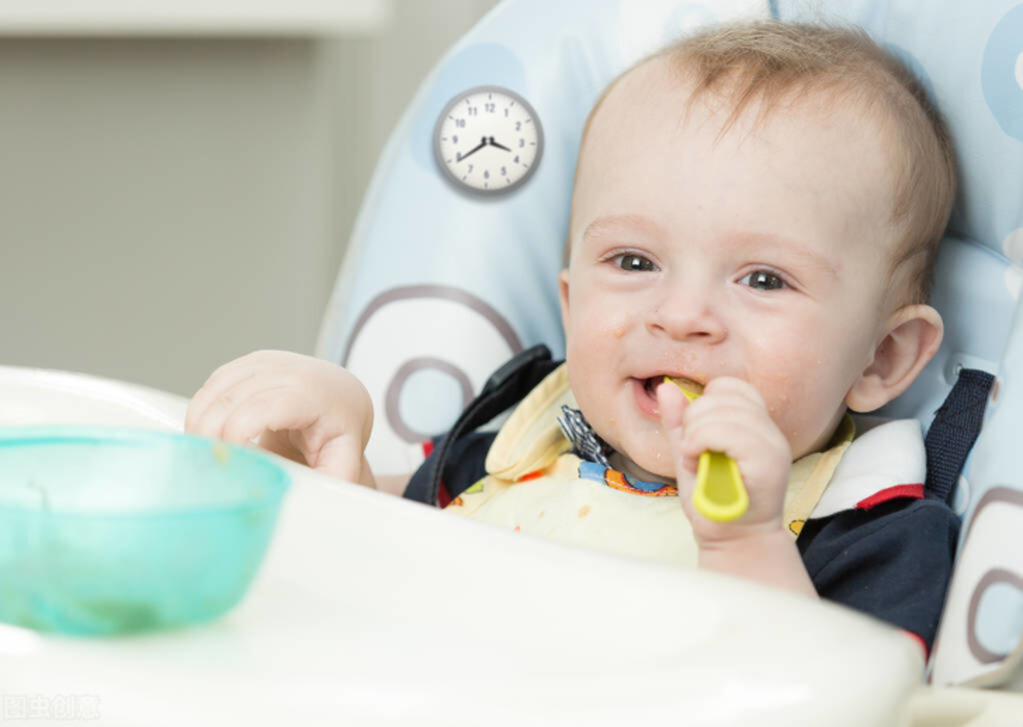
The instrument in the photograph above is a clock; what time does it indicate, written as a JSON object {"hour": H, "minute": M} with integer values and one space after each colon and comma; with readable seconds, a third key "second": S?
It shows {"hour": 3, "minute": 39}
